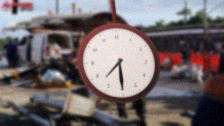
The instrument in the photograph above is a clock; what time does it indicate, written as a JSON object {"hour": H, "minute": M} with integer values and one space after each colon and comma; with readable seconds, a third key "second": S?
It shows {"hour": 7, "minute": 30}
